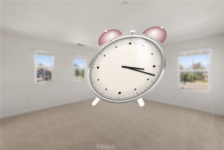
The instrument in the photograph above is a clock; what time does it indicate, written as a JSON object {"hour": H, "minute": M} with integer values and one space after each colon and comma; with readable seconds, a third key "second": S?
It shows {"hour": 3, "minute": 18}
